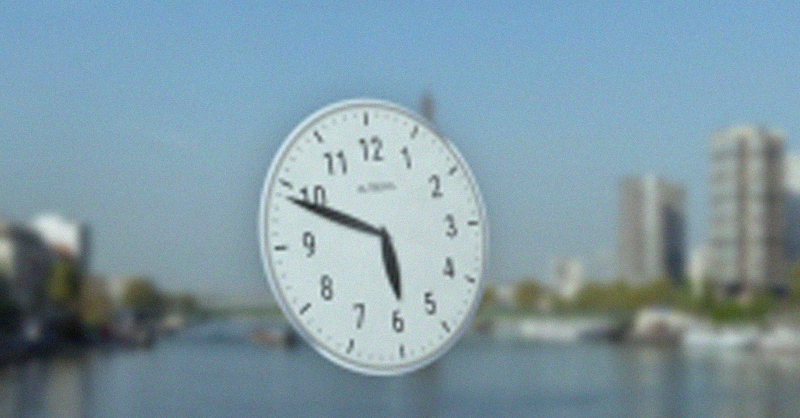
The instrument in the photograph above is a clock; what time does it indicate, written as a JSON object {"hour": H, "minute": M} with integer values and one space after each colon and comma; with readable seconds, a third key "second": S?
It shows {"hour": 5, "minute": 49}
